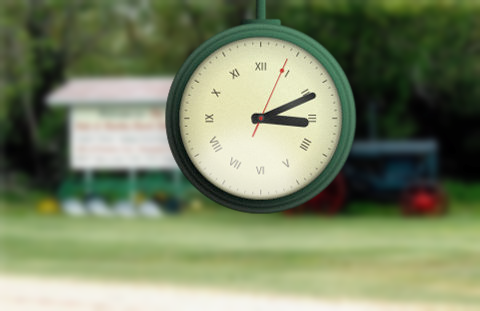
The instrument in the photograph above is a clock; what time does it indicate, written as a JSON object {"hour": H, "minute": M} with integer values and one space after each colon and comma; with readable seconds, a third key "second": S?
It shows {"hour": 3, "minute": 11, "second": 4}
